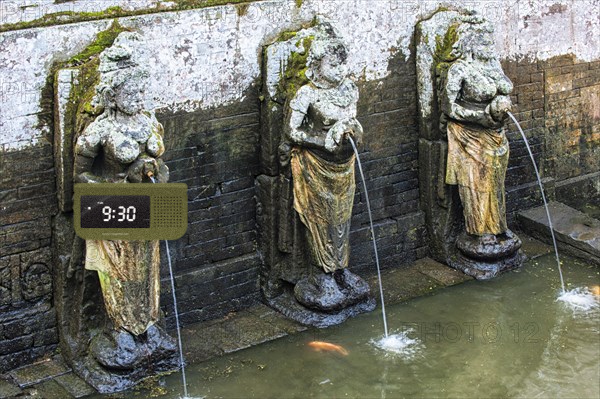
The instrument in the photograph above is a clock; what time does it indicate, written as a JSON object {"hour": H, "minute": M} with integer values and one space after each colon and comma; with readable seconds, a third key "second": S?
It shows {"hour": 9, "minute": 30}
